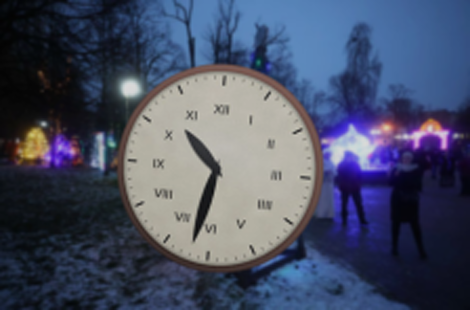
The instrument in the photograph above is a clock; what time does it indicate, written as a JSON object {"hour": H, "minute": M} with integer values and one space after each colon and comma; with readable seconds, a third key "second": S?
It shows {"hour": 10, "minute": 32}
